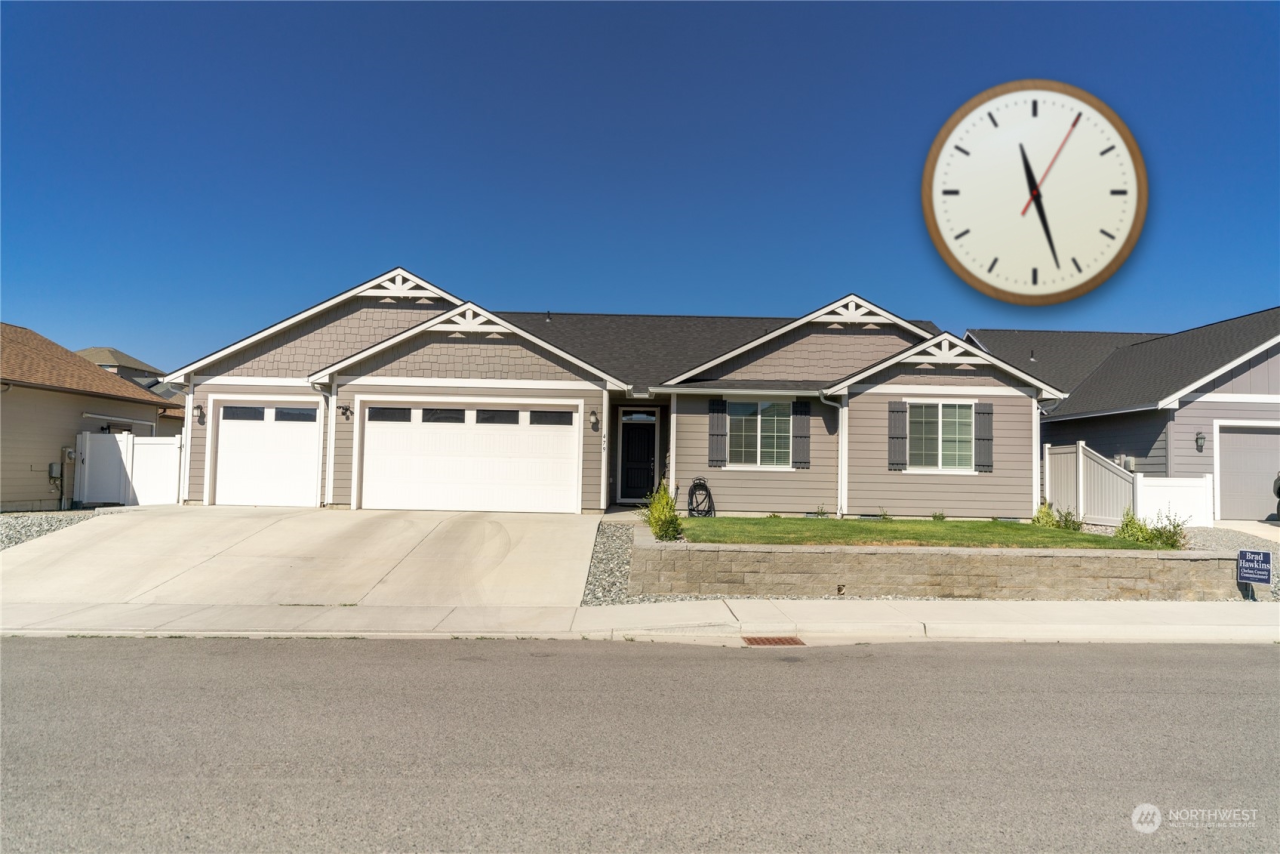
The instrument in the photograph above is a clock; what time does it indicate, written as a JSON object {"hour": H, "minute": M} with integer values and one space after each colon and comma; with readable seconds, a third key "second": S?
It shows {"hour": 11, "minute": 27, "second": 5}
